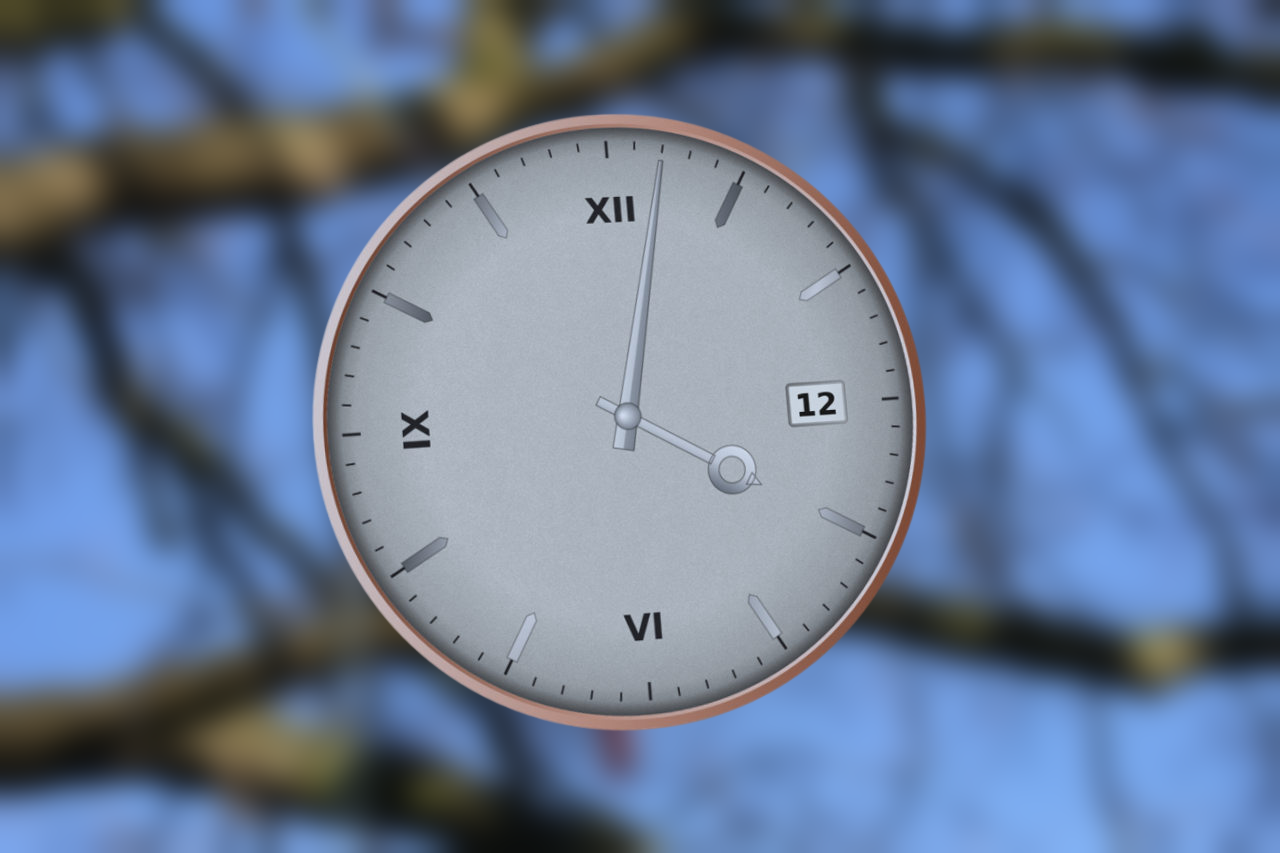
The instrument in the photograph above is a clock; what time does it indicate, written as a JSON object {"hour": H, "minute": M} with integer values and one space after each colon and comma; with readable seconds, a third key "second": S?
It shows {"hour": 4, "minute": 2}
